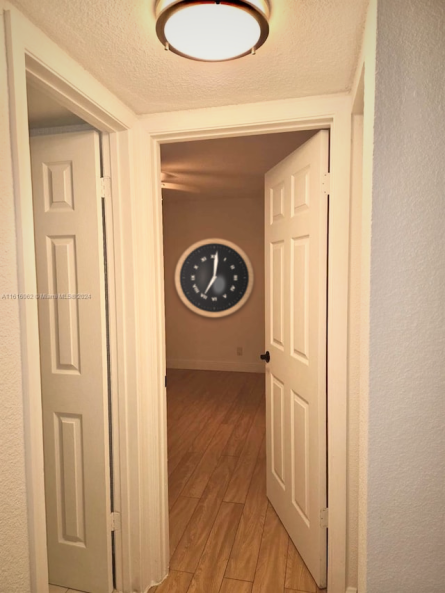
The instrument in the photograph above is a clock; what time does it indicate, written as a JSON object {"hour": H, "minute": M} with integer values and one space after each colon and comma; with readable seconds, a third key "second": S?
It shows {"hour": 7, "minute": 1}
